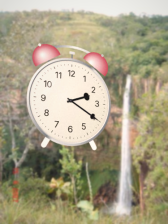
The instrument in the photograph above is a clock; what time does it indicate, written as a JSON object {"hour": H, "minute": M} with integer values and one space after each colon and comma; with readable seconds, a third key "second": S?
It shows {"hour": 2, "minute": 20}
